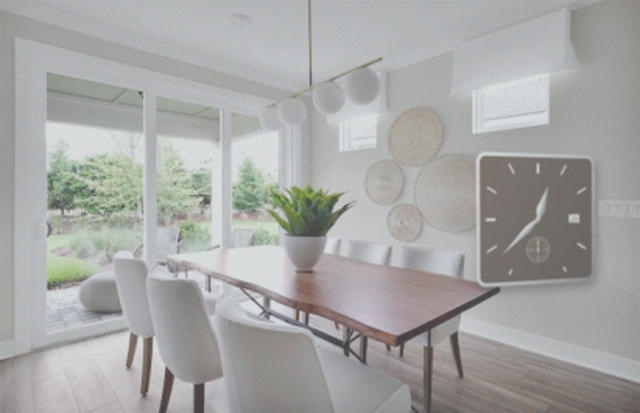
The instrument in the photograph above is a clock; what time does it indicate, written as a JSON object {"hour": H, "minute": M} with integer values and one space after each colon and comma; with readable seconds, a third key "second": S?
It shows {"hour": 12, "minute": 38}
